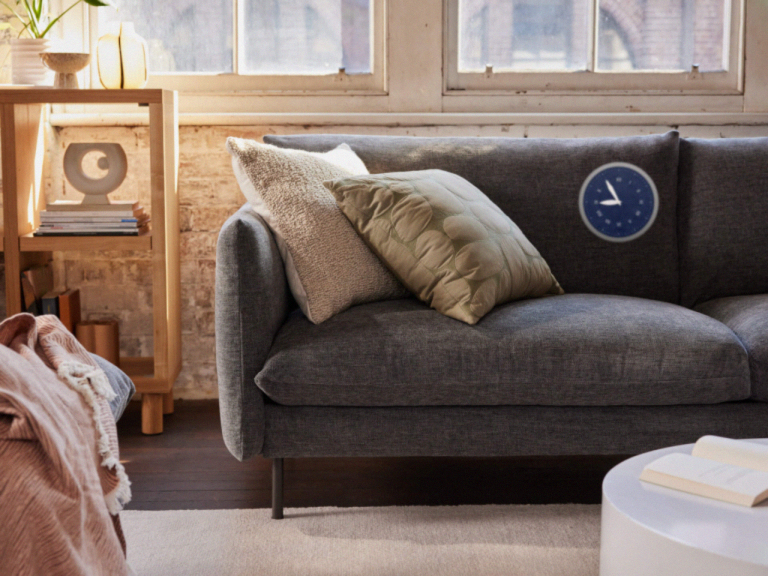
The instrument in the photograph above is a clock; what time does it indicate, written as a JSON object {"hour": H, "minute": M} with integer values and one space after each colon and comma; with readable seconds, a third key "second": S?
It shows {"hour": 8, "minute": 55}
